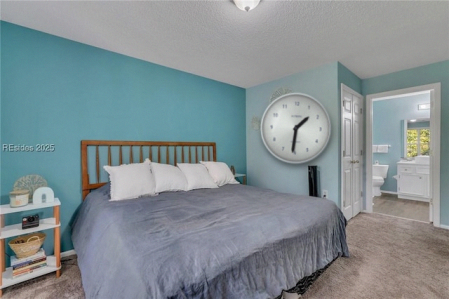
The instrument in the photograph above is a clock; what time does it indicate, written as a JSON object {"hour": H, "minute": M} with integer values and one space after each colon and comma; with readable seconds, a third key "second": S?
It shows {"hour": 1, "minute": 31}
